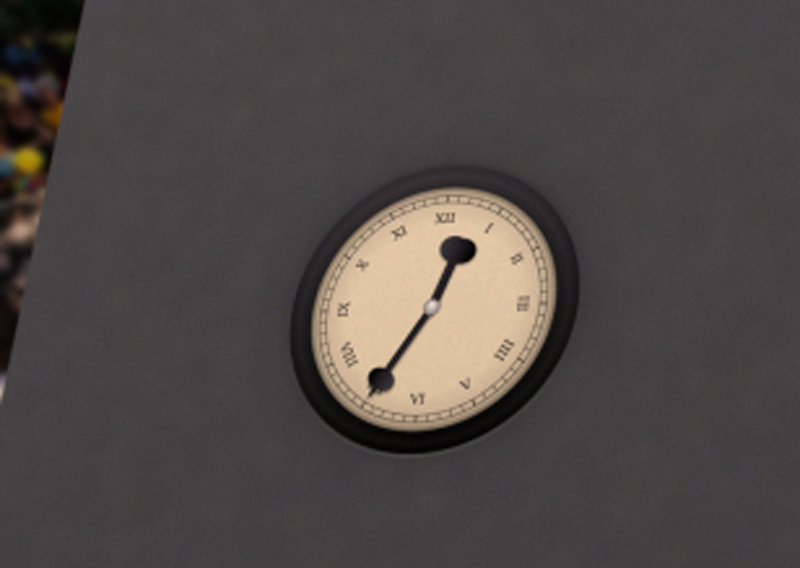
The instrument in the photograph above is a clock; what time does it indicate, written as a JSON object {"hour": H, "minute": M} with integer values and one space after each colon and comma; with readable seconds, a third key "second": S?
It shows {"hour": 12, "minute": 35}
